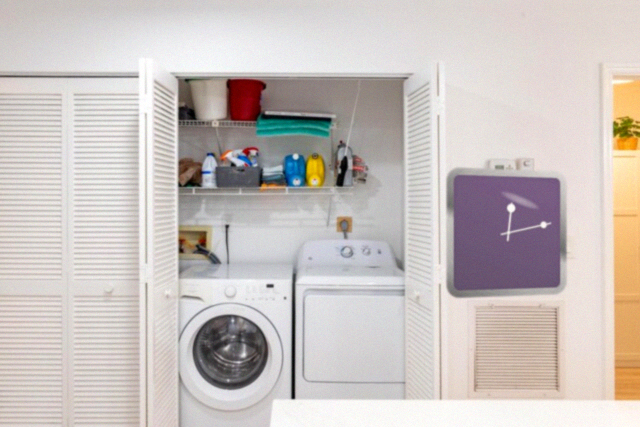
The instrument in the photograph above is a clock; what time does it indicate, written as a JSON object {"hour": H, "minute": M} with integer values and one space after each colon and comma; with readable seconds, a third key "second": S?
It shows {"hour": 12, "minute": 13}
